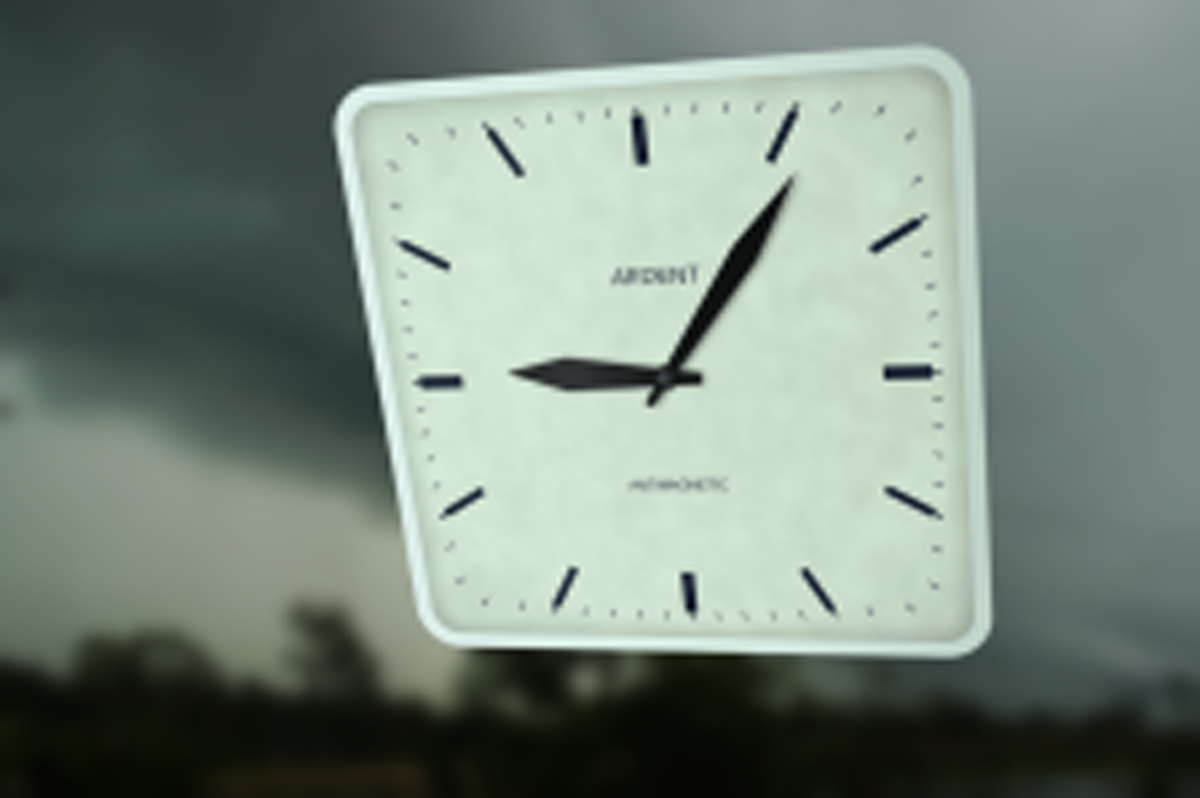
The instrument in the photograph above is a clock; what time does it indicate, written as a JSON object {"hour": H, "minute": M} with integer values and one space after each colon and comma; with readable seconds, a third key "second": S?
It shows {"hour": 9, "minute": 6}
